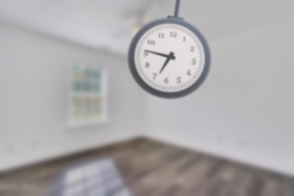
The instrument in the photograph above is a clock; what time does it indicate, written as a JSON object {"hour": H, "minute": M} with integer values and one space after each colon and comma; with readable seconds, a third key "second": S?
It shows {"hour": 6, "minute": 46}
